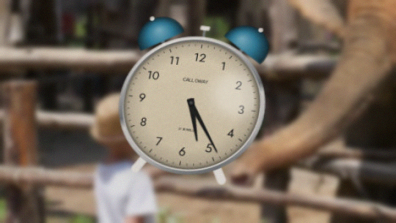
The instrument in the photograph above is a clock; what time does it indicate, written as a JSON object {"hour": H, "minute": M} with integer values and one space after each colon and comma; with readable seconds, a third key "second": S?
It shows {"hour": 5, "minute": 24}
